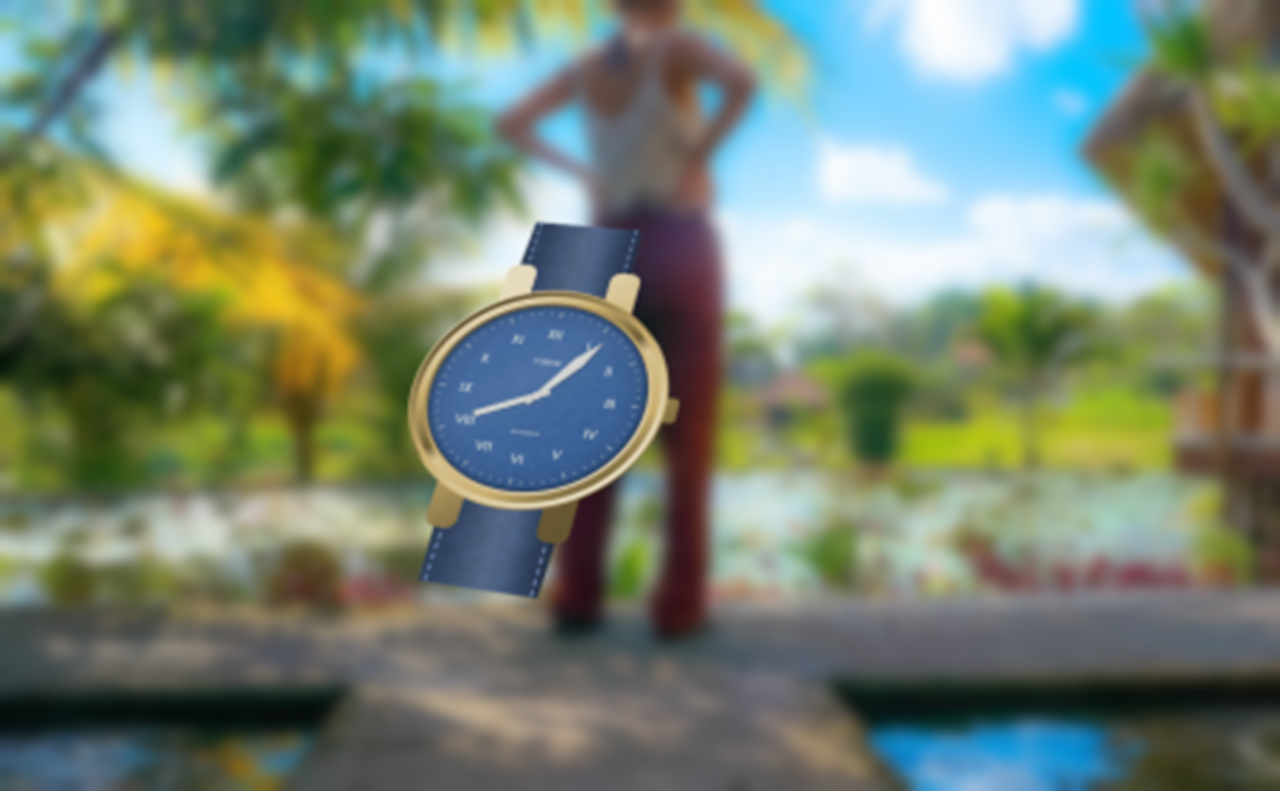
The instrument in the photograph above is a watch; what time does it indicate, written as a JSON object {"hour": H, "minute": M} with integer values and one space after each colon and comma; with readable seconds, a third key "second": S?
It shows {"hour": 8, "minute": 6}
